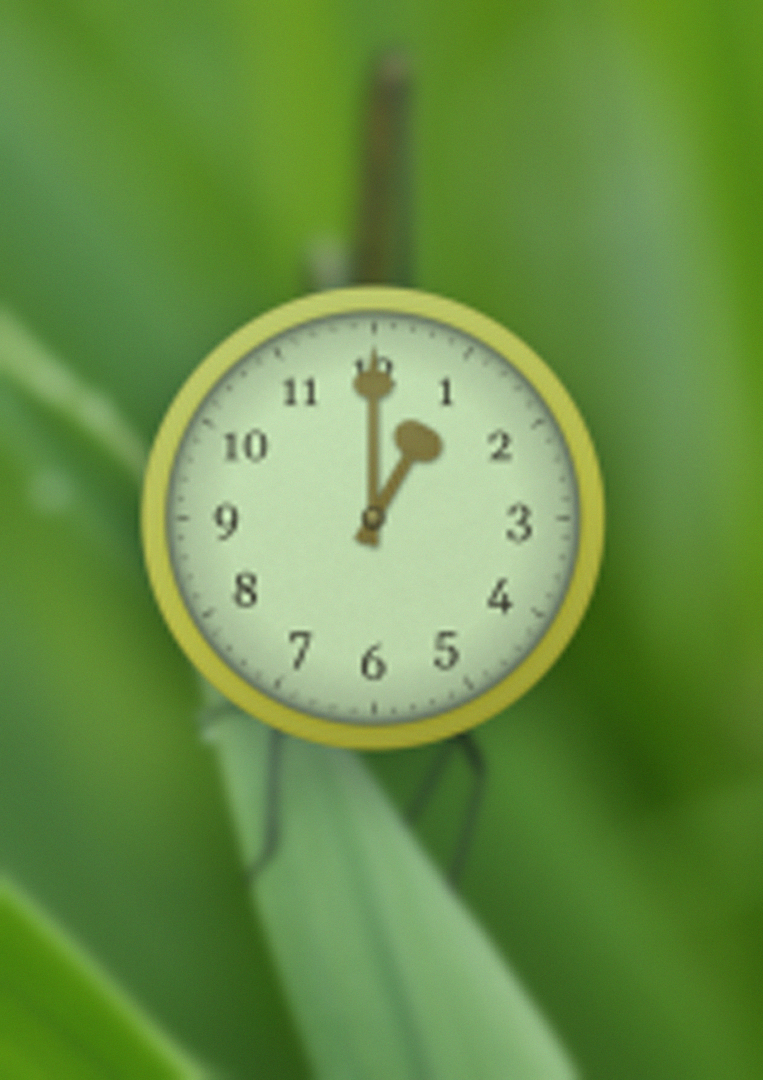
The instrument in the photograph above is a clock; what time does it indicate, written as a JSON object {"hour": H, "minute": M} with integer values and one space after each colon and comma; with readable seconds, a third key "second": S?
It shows {"hour": 1, "minute": 0}
